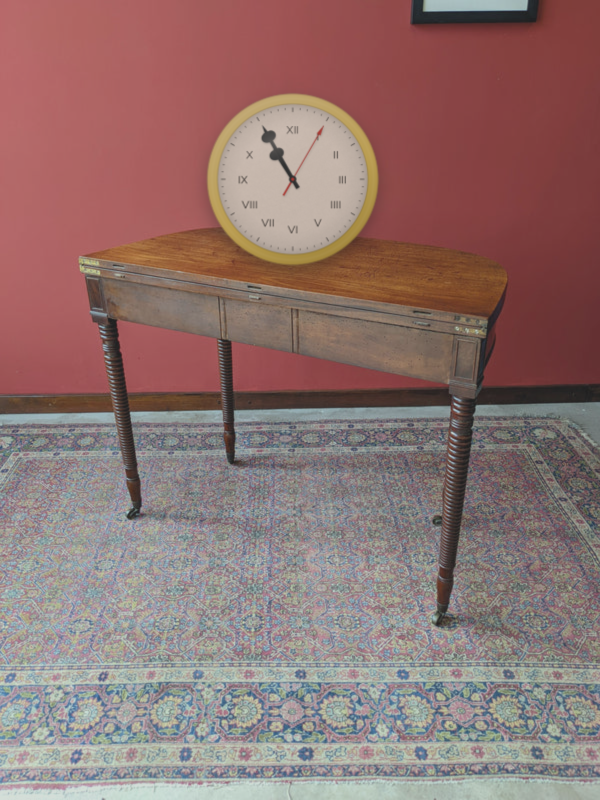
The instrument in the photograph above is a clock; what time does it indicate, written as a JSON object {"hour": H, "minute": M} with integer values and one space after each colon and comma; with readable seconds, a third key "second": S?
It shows {"hour": 10, "minute": 55, "second": 5}
